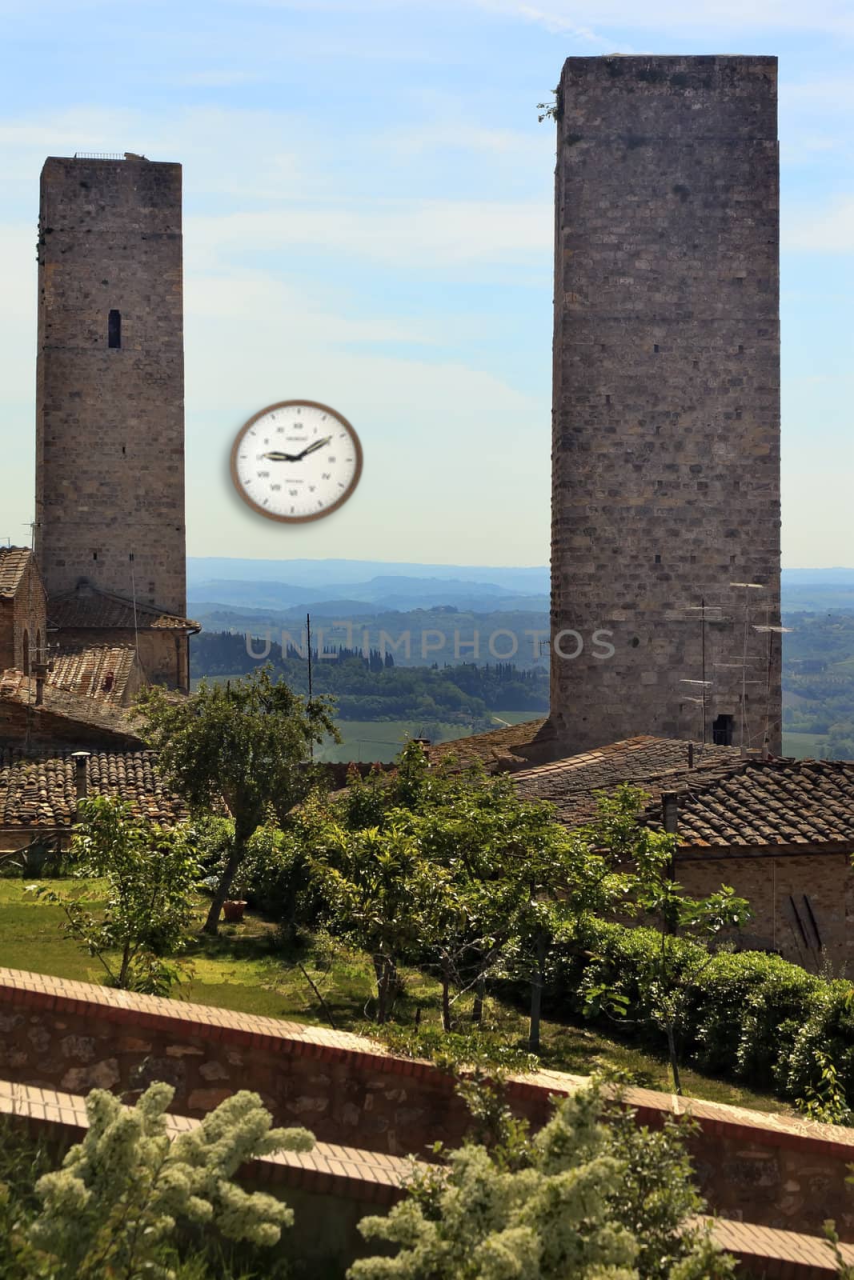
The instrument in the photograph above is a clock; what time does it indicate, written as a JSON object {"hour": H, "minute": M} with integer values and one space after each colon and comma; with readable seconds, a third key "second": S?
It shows {"hour": 9, "minute": 9}
